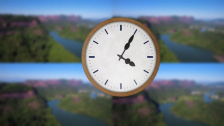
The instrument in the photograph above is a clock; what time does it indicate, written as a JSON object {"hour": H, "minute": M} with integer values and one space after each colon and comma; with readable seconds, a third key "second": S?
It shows {"hour": 4, "minute": 5}
